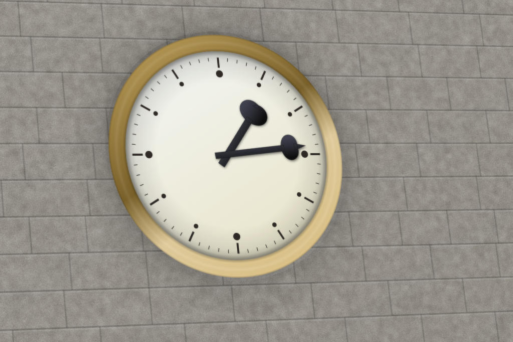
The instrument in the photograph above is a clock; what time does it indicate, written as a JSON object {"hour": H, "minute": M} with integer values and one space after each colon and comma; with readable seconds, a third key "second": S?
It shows {"hour": 1, "minute": 14}
